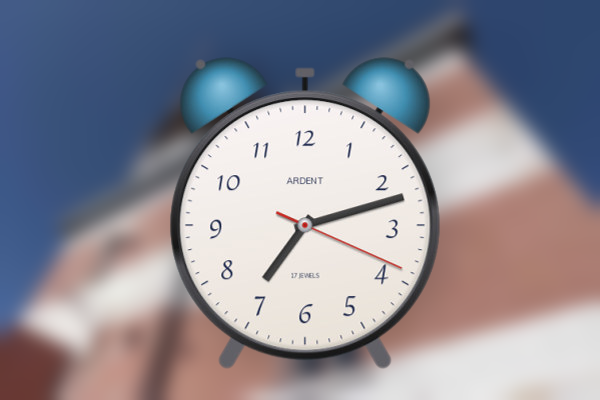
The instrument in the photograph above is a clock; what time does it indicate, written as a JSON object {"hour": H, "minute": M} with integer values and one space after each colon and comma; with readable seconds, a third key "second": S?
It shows {"hour": 7, "minute": 12, "second": 19}
